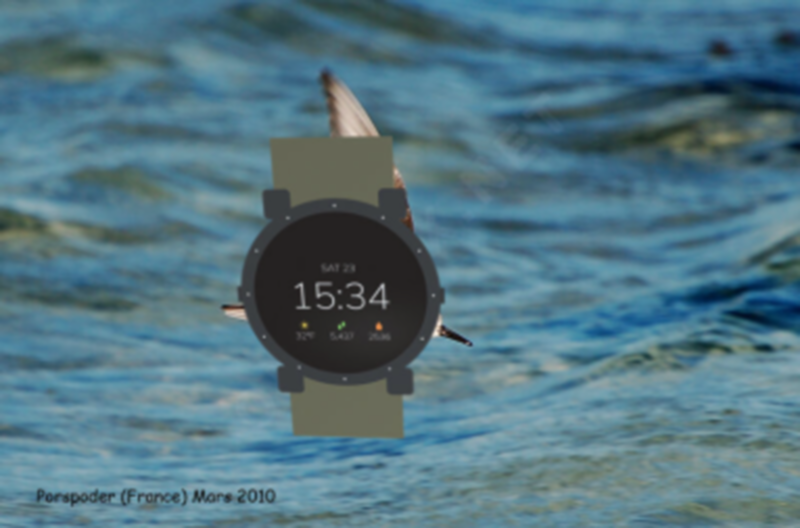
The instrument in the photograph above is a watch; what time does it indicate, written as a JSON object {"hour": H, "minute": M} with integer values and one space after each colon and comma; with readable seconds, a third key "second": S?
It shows {"hour": 15, "minute": 34}
